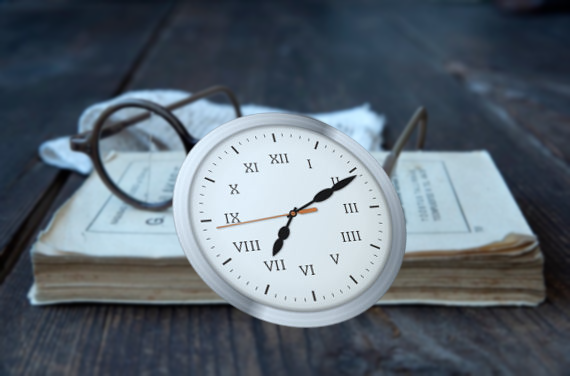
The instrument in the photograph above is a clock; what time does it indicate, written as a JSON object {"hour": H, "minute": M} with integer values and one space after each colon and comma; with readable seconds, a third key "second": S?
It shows {"hour": 7, "minute": 10, "second": 44}
